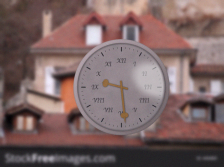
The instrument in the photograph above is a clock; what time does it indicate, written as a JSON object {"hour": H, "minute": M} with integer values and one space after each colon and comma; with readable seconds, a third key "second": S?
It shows {"hour": 9, "minute": 29}
